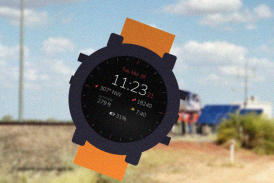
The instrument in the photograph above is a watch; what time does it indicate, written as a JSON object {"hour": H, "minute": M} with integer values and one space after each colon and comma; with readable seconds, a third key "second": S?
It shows {"hour": 11, "minute": 23}
